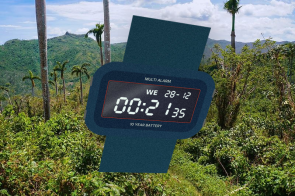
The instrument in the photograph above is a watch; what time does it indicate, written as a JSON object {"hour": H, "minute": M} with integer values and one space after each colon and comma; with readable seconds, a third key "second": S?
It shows {"hour": 0, "minute": 21, "second": 35}
